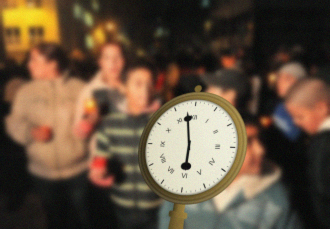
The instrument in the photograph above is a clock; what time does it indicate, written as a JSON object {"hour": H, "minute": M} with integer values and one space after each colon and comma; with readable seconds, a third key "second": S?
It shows {"hour": 5, "minute": 58}
